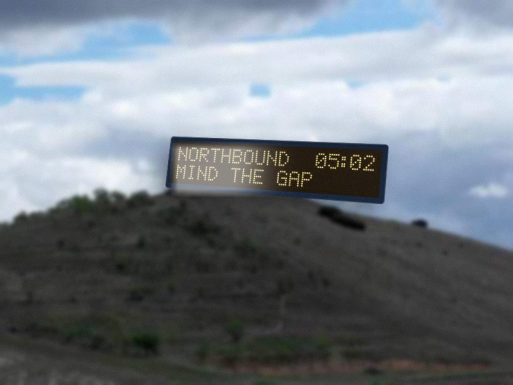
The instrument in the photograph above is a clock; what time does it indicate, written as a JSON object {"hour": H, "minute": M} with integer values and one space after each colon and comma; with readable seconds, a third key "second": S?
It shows {"hour": 5, "minute": 2}
